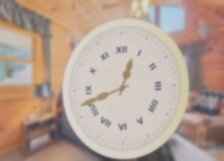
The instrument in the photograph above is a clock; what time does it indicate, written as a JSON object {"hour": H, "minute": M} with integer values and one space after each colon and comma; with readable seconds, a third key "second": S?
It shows {"hour": 12, "minute": 42}
